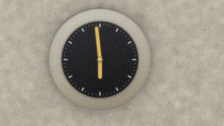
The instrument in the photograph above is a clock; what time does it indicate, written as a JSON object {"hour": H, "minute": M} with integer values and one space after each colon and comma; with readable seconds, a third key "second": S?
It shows {"hour": 5, "minute": 59}
